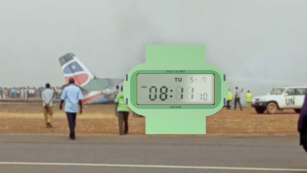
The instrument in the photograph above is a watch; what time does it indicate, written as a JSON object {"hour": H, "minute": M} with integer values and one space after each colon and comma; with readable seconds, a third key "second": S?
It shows {"hour": 8, "minute": 11, "second": 10}
